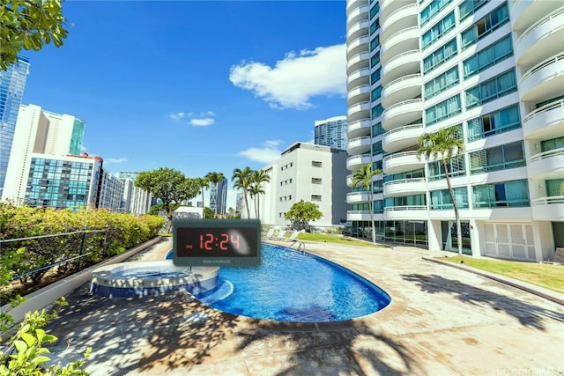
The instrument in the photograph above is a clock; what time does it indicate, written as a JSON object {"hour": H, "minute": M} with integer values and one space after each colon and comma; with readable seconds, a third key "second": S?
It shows {"hour": 12, "minute": 24}
